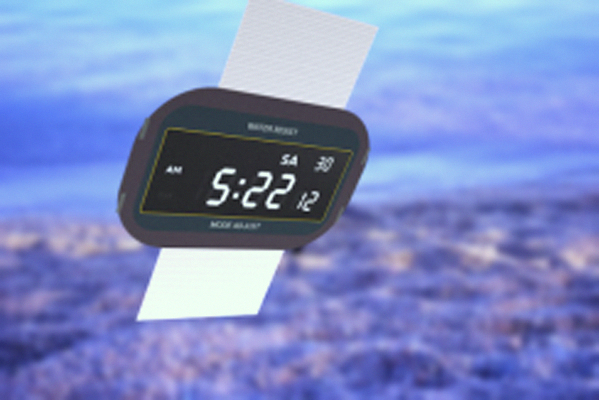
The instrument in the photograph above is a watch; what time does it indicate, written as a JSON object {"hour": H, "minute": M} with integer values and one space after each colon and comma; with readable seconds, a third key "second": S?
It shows {"hour": 5, "minute": 22, "second": 12}
